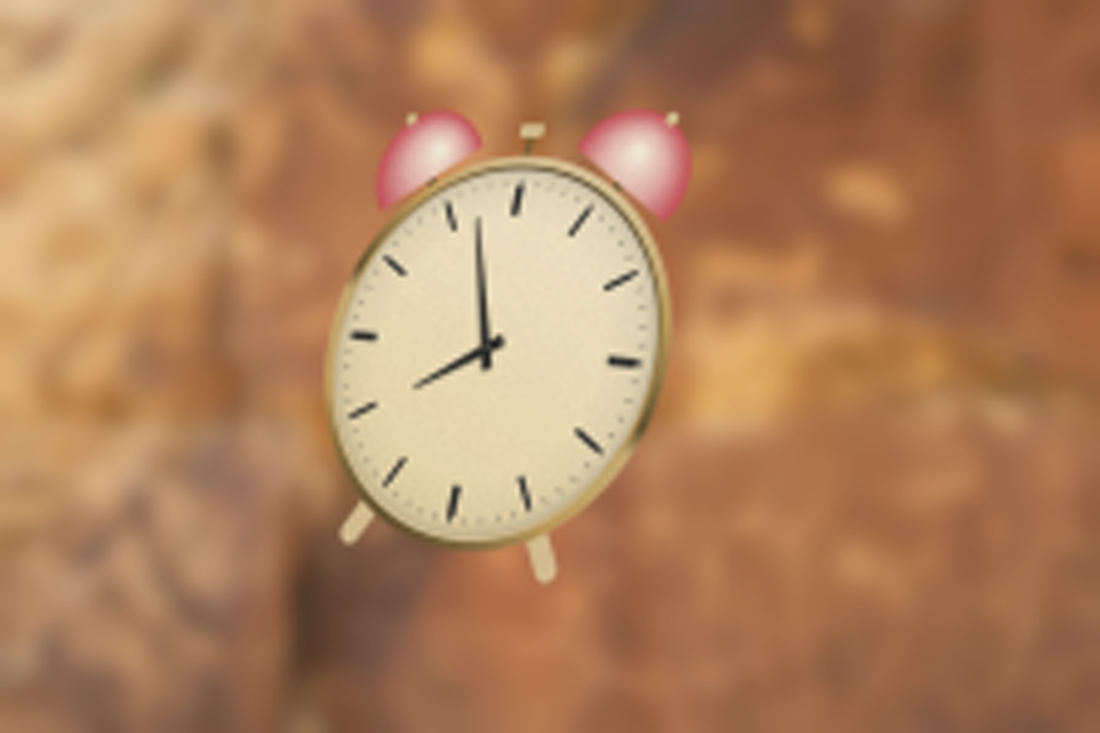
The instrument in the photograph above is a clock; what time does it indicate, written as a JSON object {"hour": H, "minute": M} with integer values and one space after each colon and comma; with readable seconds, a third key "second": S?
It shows {"hour": 7, "minute": 57}
